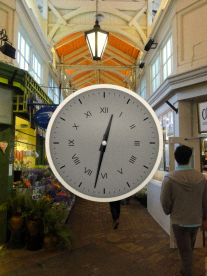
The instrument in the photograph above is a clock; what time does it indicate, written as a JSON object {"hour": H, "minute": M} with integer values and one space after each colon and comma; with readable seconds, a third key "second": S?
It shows {"hour": 12, "minute": 32}
